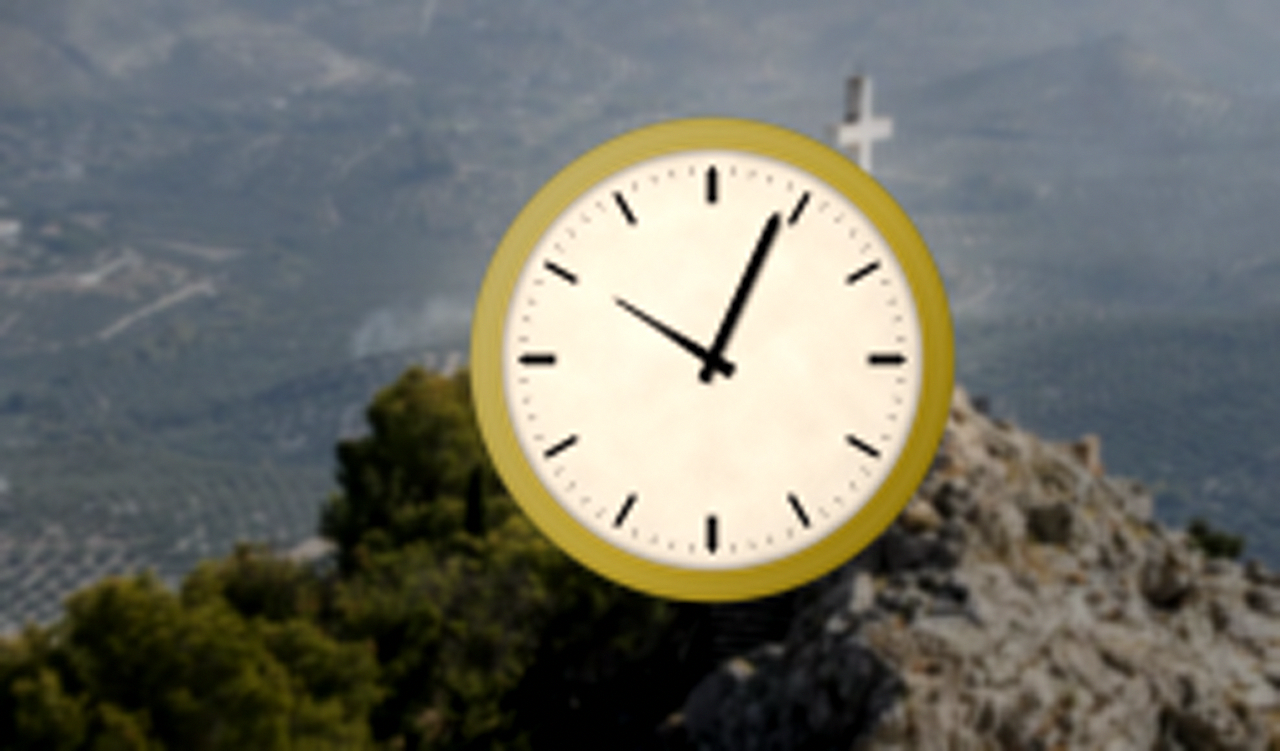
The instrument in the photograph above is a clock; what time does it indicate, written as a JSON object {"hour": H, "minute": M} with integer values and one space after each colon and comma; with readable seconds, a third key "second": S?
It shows {"hour": 10, "minute": 4}
